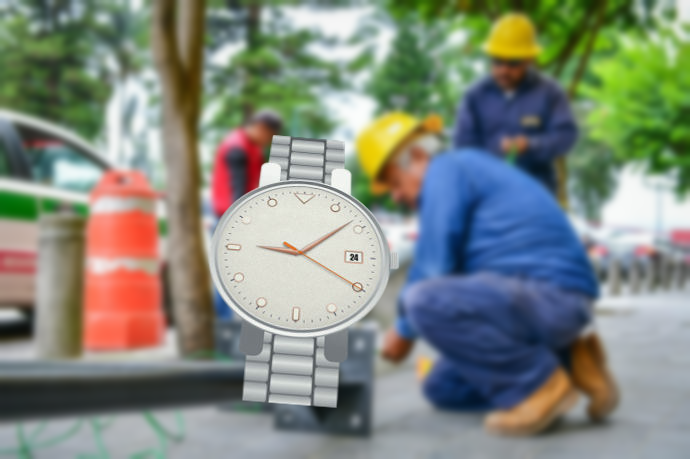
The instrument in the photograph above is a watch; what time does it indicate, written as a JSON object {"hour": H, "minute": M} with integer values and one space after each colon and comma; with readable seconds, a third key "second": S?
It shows {"hour": 9, "minute": 8, "second": 20}
